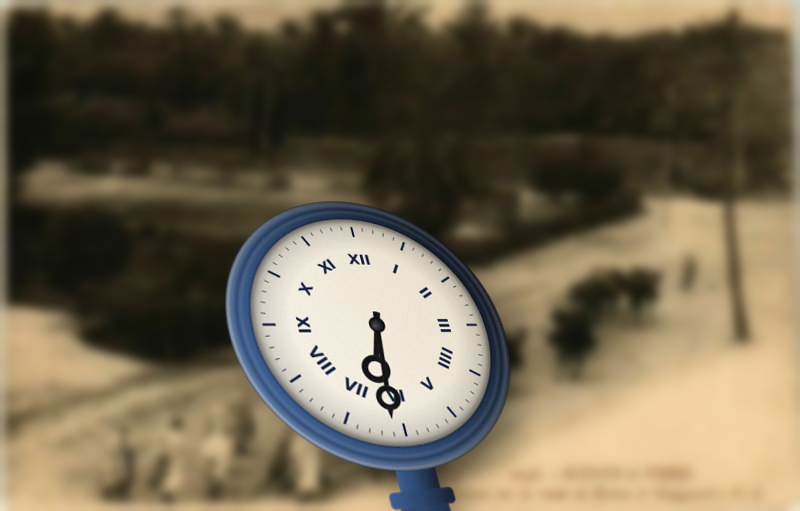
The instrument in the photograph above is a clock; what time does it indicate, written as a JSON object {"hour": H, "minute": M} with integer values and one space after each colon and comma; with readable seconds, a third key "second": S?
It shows {"hour": 6, "minute": 31}
